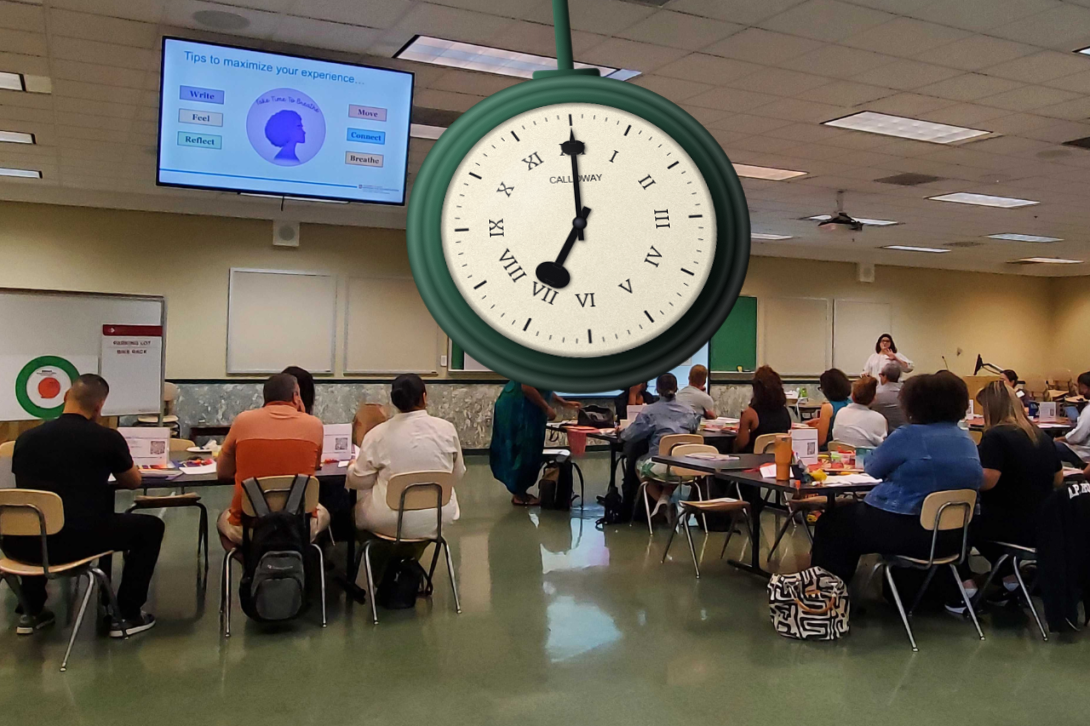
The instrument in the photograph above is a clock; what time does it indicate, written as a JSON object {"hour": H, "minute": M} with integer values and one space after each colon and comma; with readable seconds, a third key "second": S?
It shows {"hour": 7, "minute": 0}
